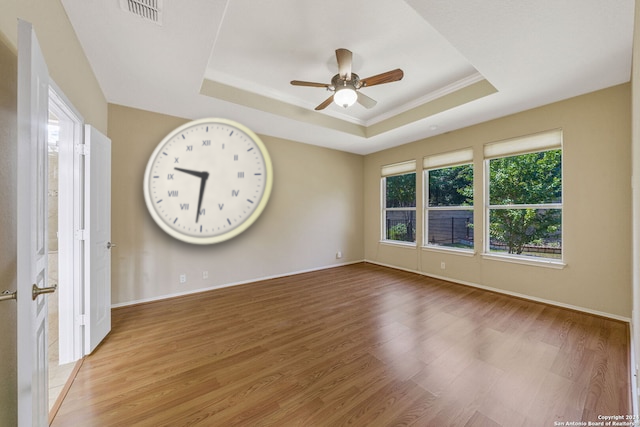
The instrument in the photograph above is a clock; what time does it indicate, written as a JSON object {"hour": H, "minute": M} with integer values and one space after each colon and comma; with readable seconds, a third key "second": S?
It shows {"hour": 9, "minute": 31}
